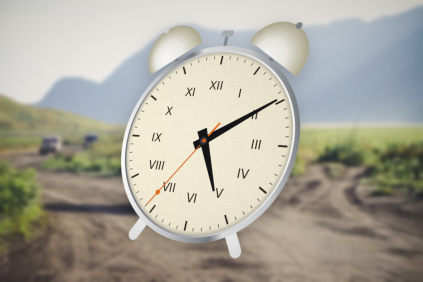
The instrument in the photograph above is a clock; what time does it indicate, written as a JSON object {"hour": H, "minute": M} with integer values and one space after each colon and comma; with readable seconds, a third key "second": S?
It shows {"hour": 5, "minute": 9, "second": 36}
